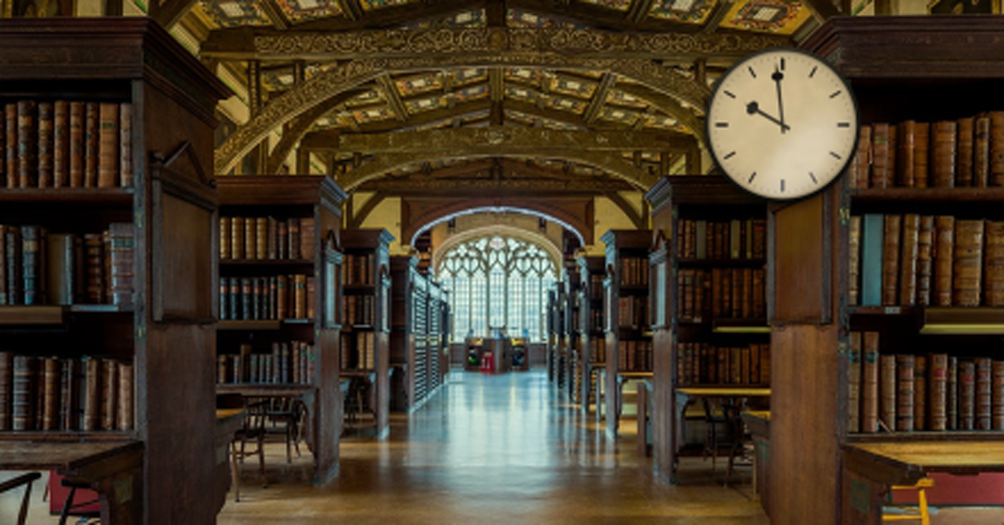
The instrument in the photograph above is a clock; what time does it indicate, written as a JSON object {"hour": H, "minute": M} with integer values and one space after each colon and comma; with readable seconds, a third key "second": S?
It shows {"hour": 9, "minute": 59}
